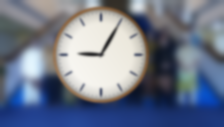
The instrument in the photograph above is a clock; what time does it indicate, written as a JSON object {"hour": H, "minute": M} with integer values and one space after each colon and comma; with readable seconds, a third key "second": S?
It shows {"hour": 9, "minute": 5}
